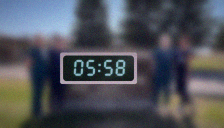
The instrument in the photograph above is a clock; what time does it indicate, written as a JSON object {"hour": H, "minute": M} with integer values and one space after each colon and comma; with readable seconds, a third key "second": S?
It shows {"hour": 5, "minute": 58}
